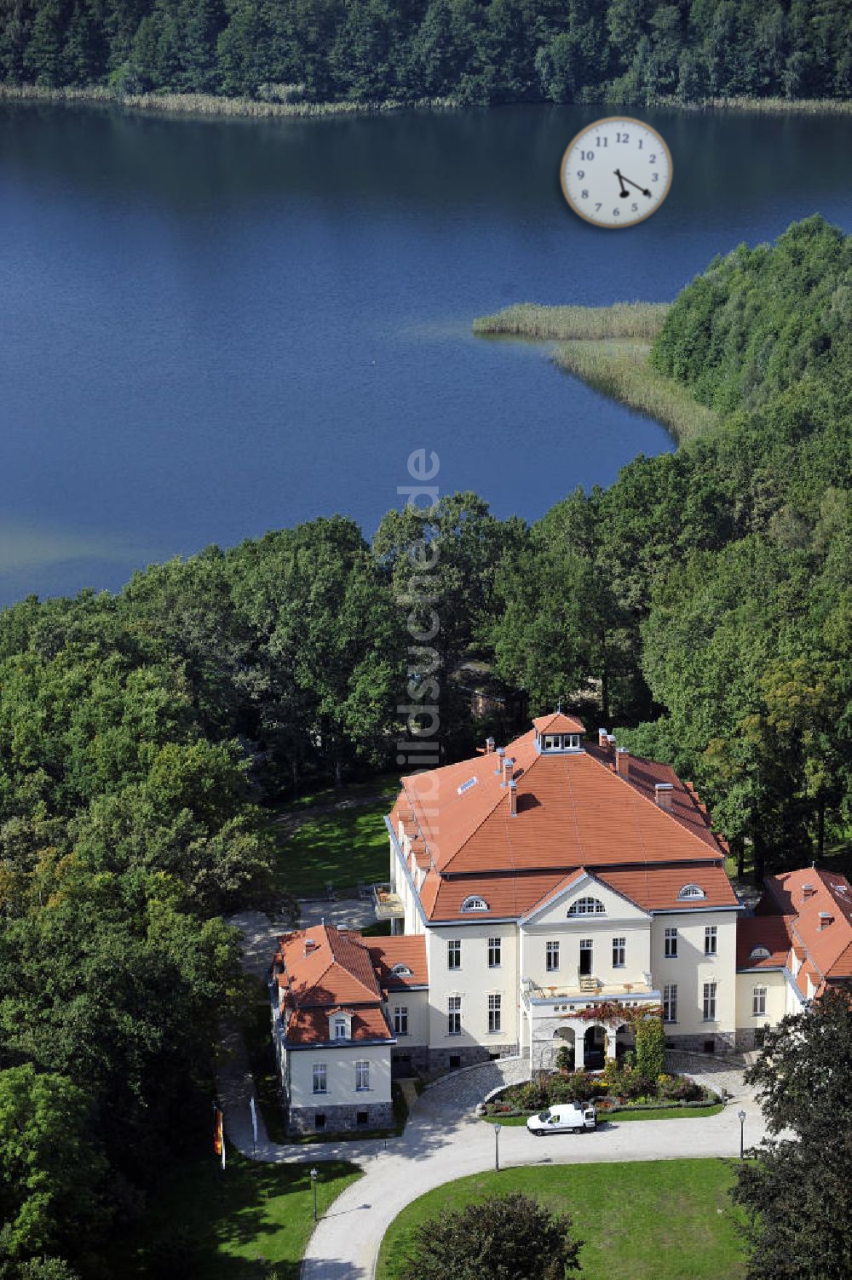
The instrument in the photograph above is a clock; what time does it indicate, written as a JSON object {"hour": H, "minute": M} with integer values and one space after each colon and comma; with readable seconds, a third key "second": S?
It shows {"hour": 5, "minute": 20}
